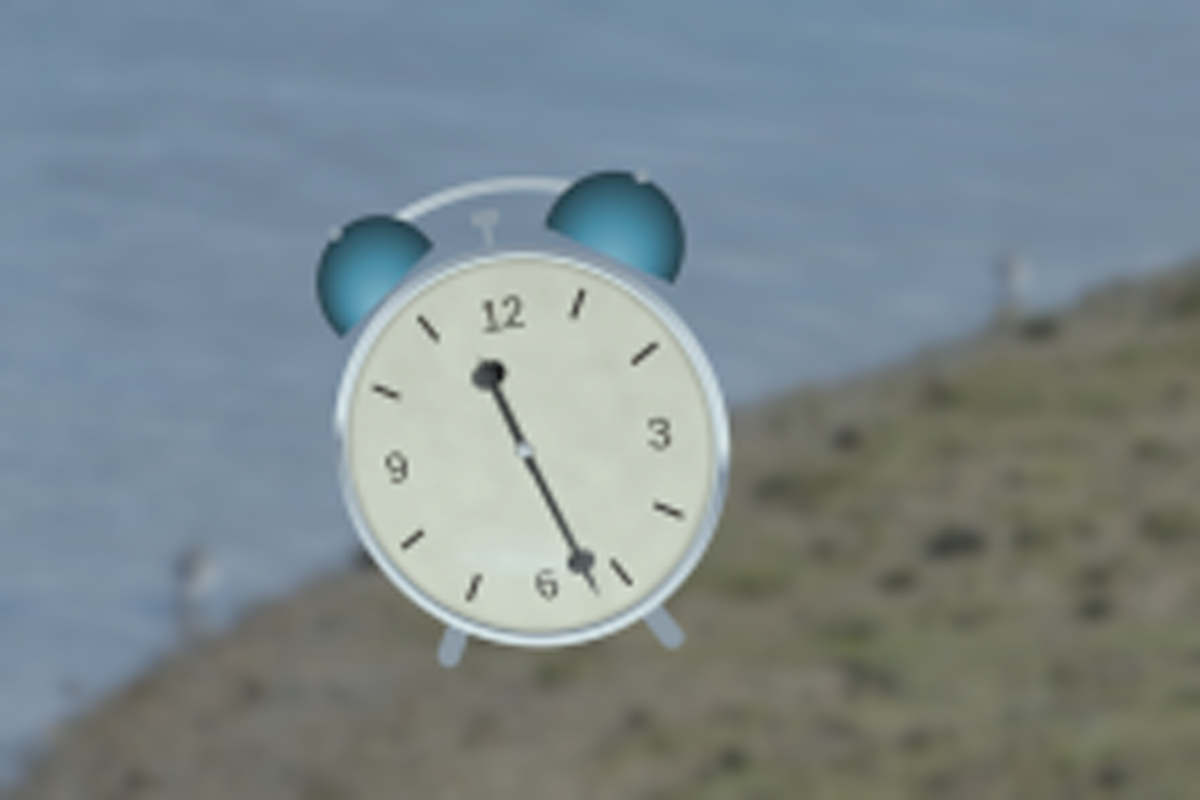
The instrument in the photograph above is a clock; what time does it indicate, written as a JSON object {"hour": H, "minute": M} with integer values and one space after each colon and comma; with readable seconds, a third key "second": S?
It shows {"hour": 11, "minute": 27}
